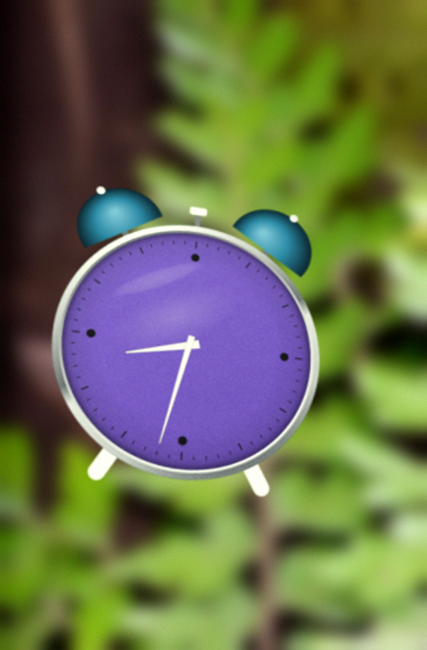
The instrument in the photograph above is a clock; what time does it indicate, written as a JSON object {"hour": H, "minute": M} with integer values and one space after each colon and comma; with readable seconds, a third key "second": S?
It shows {"hour": 8, "minute": 32}
